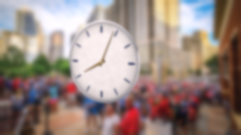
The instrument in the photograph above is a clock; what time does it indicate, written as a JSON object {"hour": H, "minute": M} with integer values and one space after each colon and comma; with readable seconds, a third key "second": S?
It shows {"hour": 8, "minute": 4}
